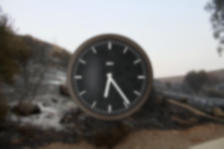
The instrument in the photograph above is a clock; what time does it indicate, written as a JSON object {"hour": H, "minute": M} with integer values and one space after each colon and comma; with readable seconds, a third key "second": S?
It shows {"hour": 6, "minute": 24}
